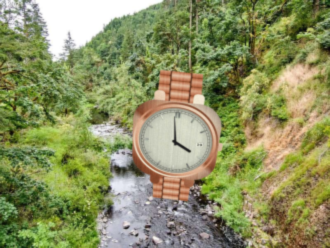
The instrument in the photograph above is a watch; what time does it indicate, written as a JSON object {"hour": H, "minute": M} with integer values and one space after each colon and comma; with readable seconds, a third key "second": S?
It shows {"hour": 3, "minute": 59}
